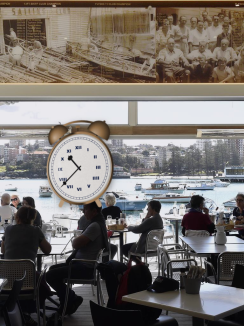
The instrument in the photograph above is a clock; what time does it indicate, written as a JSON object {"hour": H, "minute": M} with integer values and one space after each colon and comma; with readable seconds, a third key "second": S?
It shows {"hour": 10, "minute": 38}
